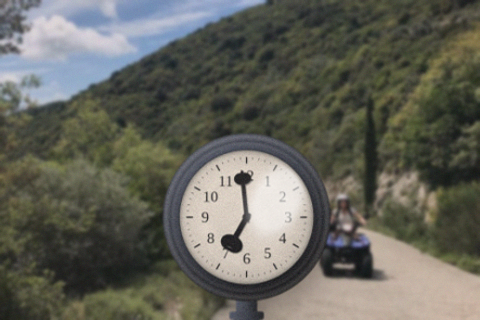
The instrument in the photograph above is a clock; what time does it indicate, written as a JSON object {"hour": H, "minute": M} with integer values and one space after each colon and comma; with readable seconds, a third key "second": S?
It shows {"hour": 6, "minute": 59}
